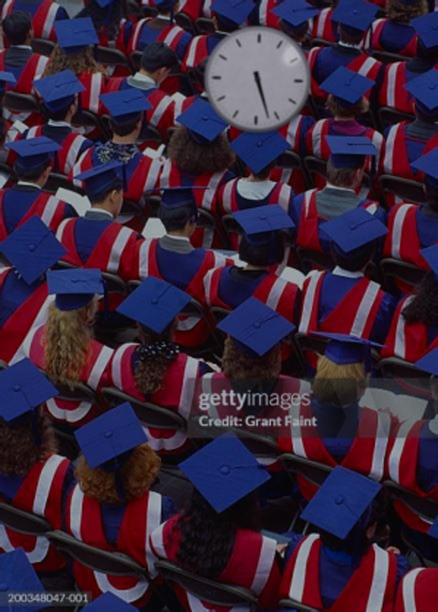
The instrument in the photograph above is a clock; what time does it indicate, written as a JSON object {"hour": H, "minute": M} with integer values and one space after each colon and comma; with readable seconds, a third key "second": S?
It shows {"hour": 5, "minute": 27}
